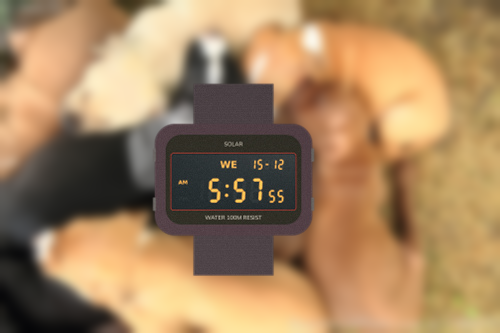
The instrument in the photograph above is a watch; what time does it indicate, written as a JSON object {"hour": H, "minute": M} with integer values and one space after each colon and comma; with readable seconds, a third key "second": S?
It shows {"hour": 5, "minute": 57, "second": 55}
